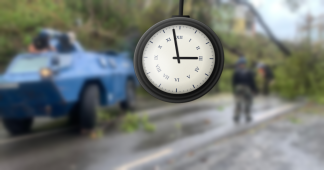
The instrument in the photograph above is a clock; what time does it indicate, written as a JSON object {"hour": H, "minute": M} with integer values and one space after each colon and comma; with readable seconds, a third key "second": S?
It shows {"hour": 2, "minute": 58}
